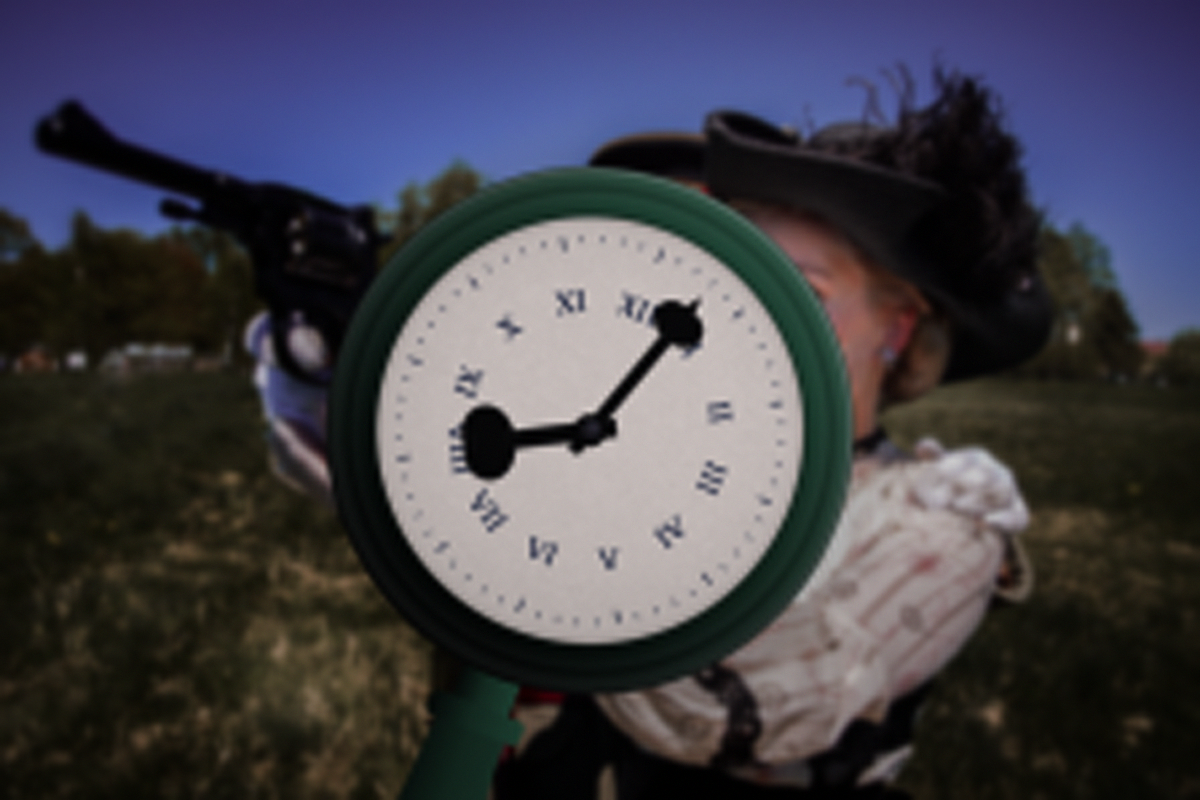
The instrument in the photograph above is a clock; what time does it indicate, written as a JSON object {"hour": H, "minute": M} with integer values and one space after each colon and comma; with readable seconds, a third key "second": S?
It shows {"hour": 8, "minute": 3}
